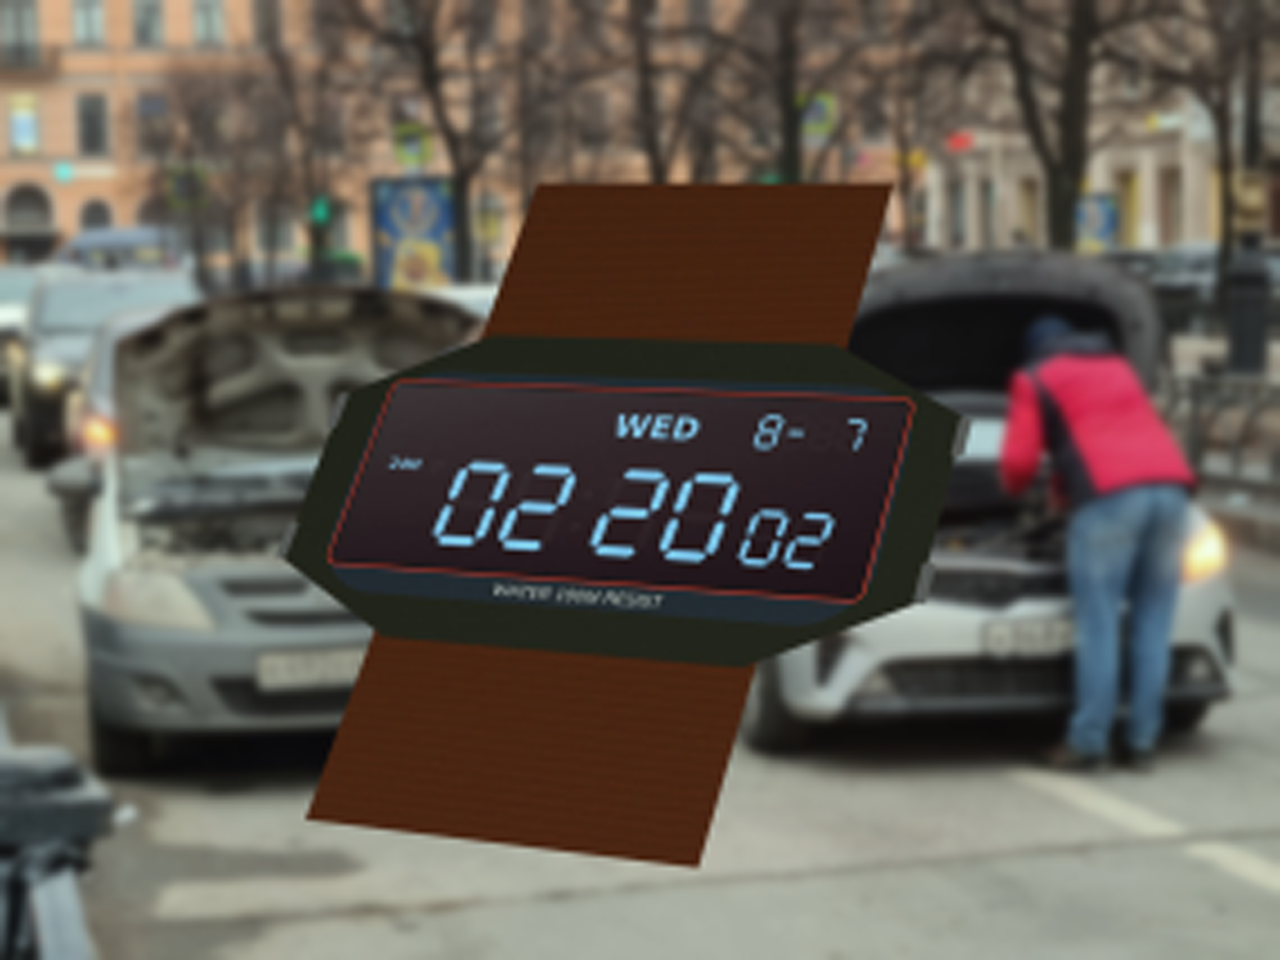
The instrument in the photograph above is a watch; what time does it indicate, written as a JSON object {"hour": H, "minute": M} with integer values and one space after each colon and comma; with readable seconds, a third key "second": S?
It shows {"hour": 2, "minute": 20, "second": 2}
